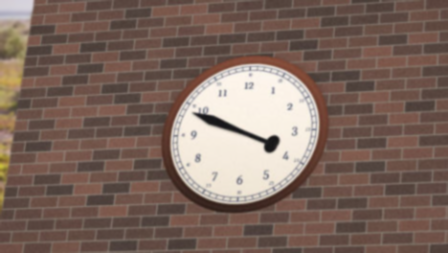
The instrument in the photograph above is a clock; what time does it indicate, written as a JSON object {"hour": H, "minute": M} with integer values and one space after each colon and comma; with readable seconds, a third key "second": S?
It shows {"hour": 3, "minute": 49}
